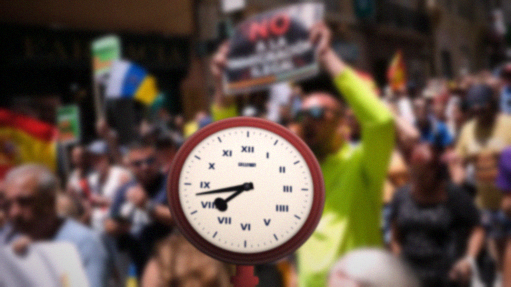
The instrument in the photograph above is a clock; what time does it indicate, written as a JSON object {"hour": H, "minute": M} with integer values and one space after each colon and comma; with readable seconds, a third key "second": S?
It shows {"hour": 7, "minute": 43}
